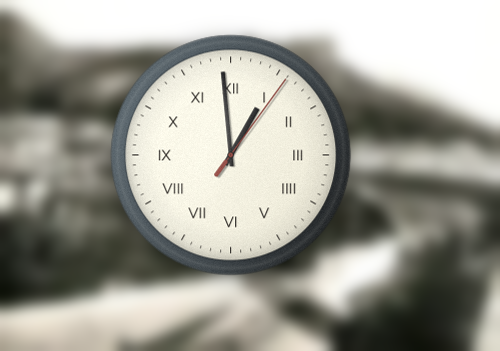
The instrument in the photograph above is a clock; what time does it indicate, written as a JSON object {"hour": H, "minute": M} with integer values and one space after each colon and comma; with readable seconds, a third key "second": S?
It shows {"hour": 12, "minute": 59, "second": 6}
